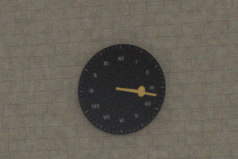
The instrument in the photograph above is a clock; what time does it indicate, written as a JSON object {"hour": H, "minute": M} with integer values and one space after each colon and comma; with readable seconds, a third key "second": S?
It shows {"hour": 3, "minute": 17}
